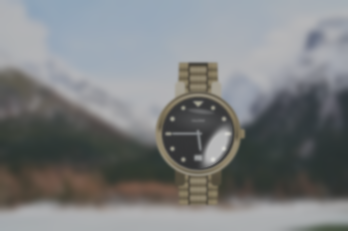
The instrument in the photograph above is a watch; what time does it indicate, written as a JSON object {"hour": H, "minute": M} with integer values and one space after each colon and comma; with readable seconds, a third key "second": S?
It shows {"hour": 5, "minute": 45}
